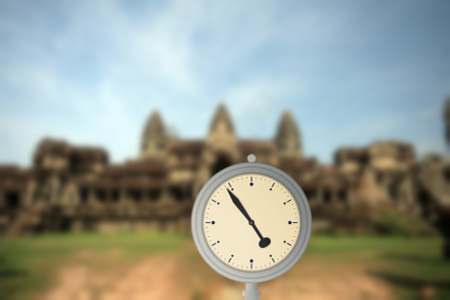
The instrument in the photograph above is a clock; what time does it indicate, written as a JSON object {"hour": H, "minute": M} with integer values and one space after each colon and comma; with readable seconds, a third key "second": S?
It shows {"hour": 4, "minute": 54}
